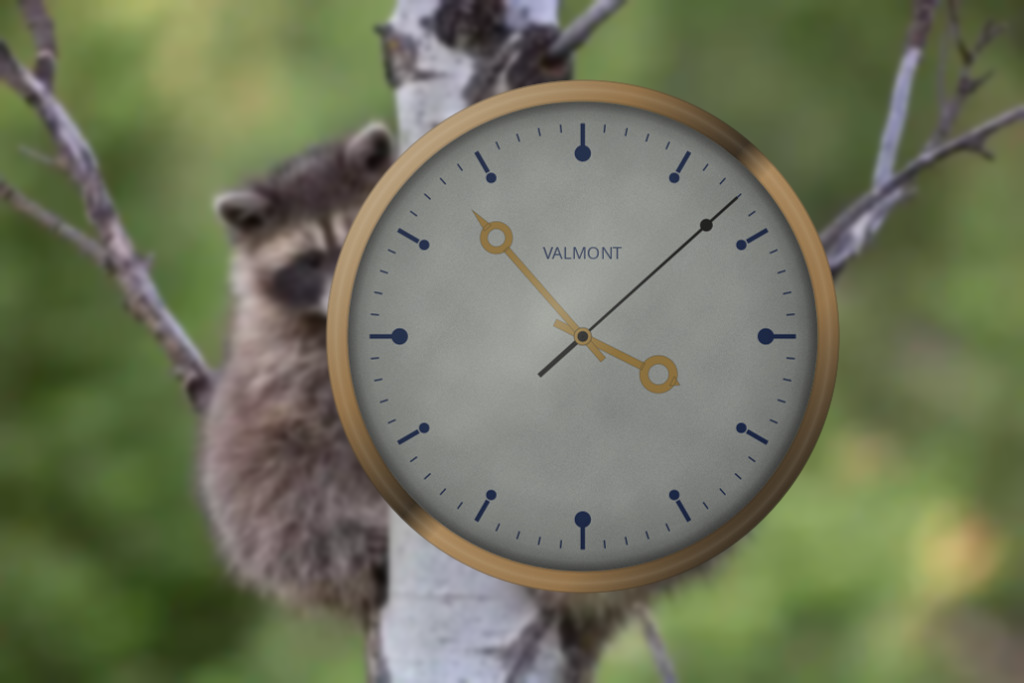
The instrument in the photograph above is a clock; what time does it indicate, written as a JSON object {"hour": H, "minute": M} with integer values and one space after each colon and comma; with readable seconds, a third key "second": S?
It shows {"hour": 3, "minute": 53, "second": 8}
